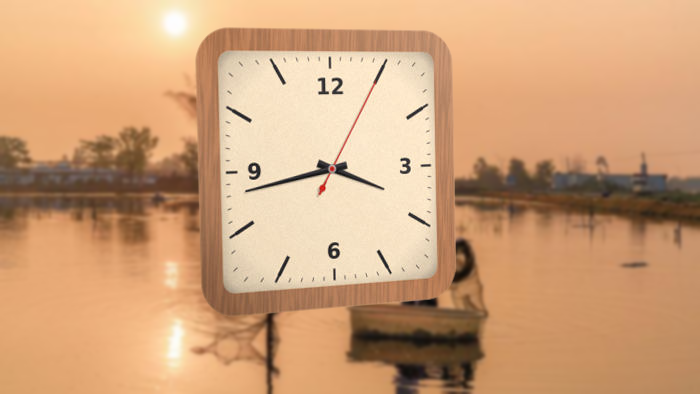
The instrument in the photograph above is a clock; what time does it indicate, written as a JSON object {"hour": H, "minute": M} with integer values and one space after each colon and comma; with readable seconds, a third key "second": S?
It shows {"hour": 3, "minute": 43, "second": 5}
